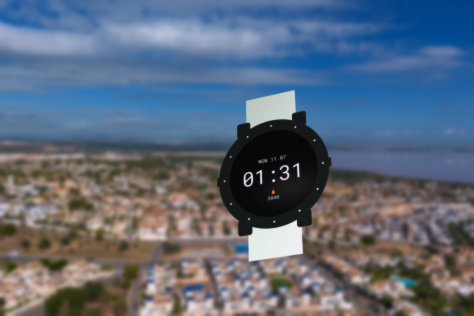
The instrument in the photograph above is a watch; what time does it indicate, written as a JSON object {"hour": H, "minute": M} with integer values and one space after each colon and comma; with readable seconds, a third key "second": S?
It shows {"hour": 1, "minute": 31}
